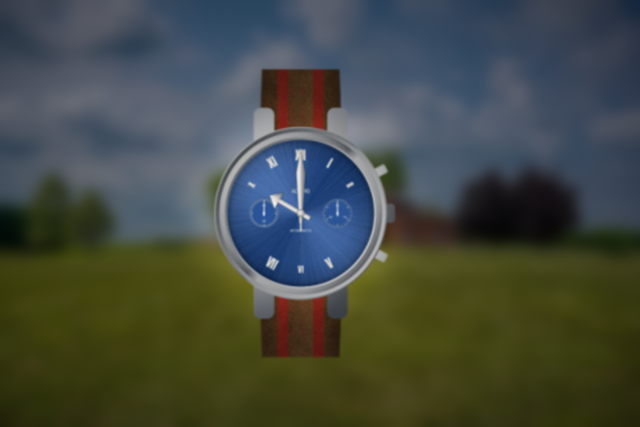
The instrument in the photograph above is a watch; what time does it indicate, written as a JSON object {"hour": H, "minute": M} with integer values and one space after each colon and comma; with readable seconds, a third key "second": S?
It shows {"hour": 10, "minute": 0}
